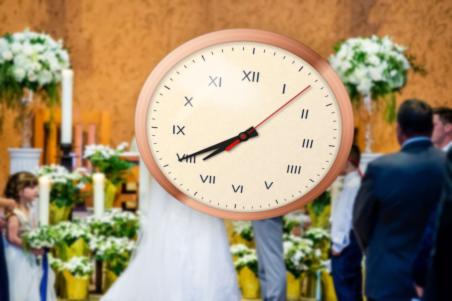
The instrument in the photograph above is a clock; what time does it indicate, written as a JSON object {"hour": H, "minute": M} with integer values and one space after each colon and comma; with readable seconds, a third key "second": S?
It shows {"hour": 7, "minute": 40, "second": 7}
